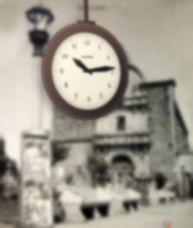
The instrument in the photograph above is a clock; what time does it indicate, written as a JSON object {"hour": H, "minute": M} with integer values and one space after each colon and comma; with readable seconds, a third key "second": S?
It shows {"hour": 10, "minute": 14}
